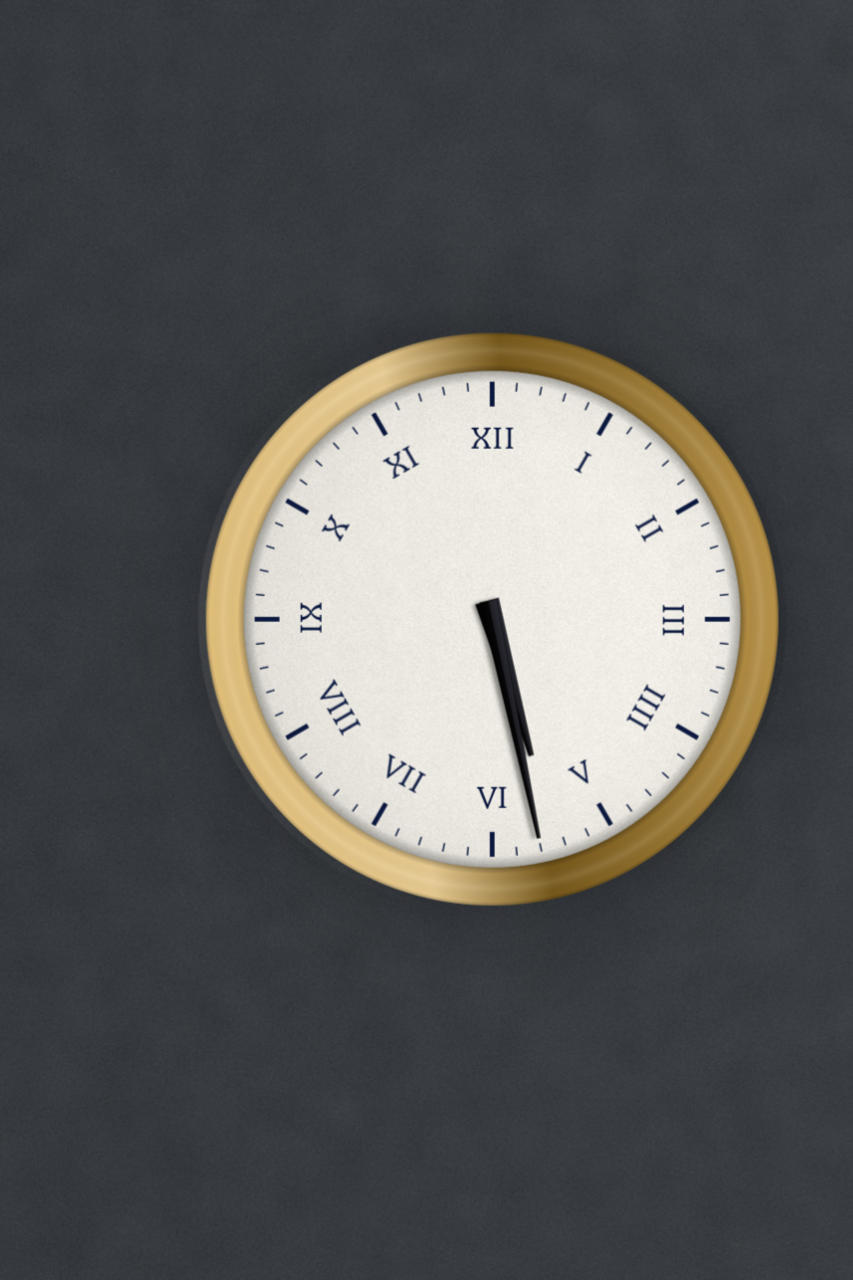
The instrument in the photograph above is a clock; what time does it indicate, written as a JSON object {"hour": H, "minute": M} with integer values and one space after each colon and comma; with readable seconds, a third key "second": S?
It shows {"hour": 5, "minute": 28}
